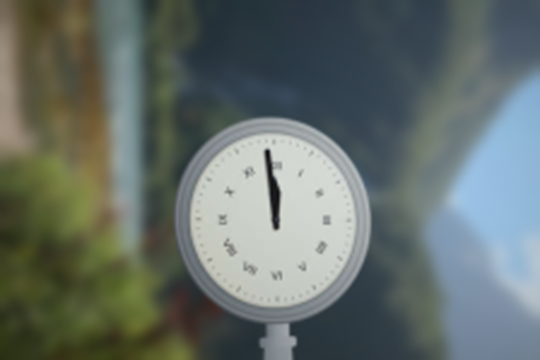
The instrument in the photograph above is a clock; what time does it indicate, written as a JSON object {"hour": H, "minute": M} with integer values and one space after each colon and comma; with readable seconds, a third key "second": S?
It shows {"hour": 11, "minute": 59}
